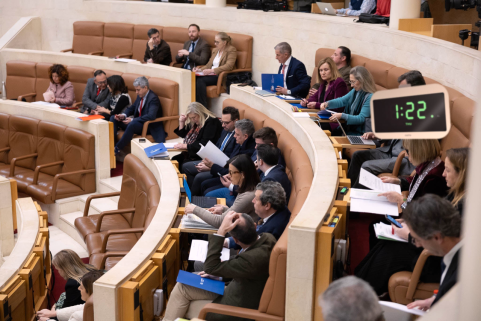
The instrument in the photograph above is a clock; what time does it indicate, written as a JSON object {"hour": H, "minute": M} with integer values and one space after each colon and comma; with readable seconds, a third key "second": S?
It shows {"hour": 1, "minute": 22}
